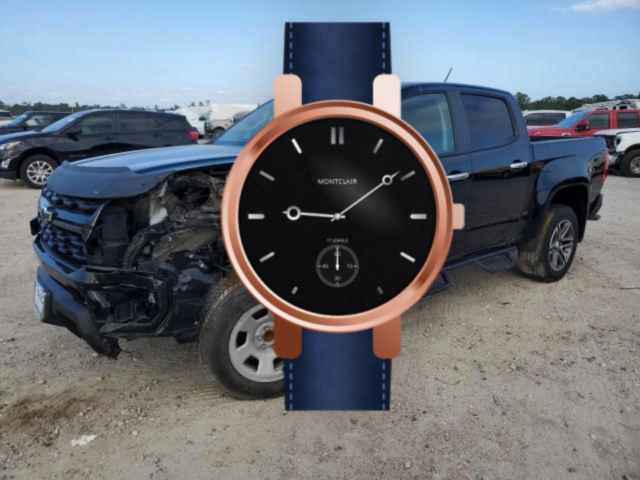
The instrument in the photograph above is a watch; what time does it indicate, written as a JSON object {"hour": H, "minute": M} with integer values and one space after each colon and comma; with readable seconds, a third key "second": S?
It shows {"hour": 9, "minute": 9}
